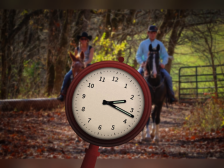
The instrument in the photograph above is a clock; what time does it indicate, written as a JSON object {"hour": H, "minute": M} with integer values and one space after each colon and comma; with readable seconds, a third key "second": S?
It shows {"hour": 2, "minute": 17}
